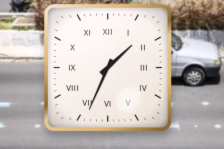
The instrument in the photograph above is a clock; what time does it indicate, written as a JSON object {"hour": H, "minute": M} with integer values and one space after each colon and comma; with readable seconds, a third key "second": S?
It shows {"hour": 1, "minute": 34}
